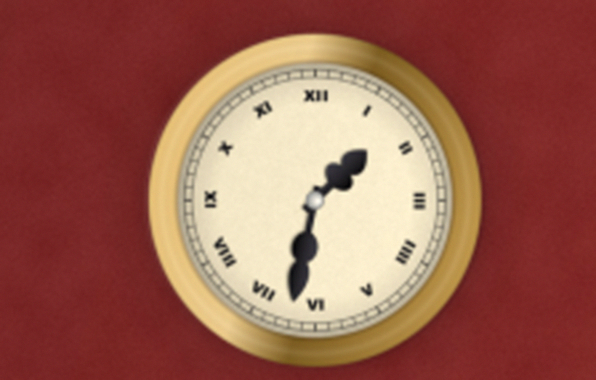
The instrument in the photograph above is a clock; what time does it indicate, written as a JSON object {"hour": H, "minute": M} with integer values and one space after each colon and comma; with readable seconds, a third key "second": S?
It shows {"hour": 1, "minute": 32}
